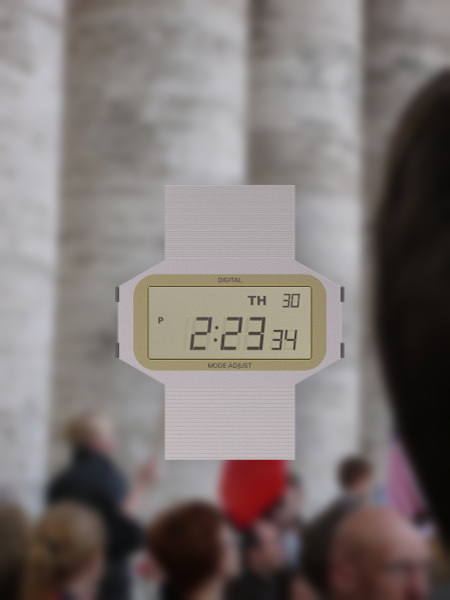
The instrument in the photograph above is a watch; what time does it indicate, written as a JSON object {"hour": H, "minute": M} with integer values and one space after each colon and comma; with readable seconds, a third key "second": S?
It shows {"hour": 2, "minute": 23, "second": 34}
